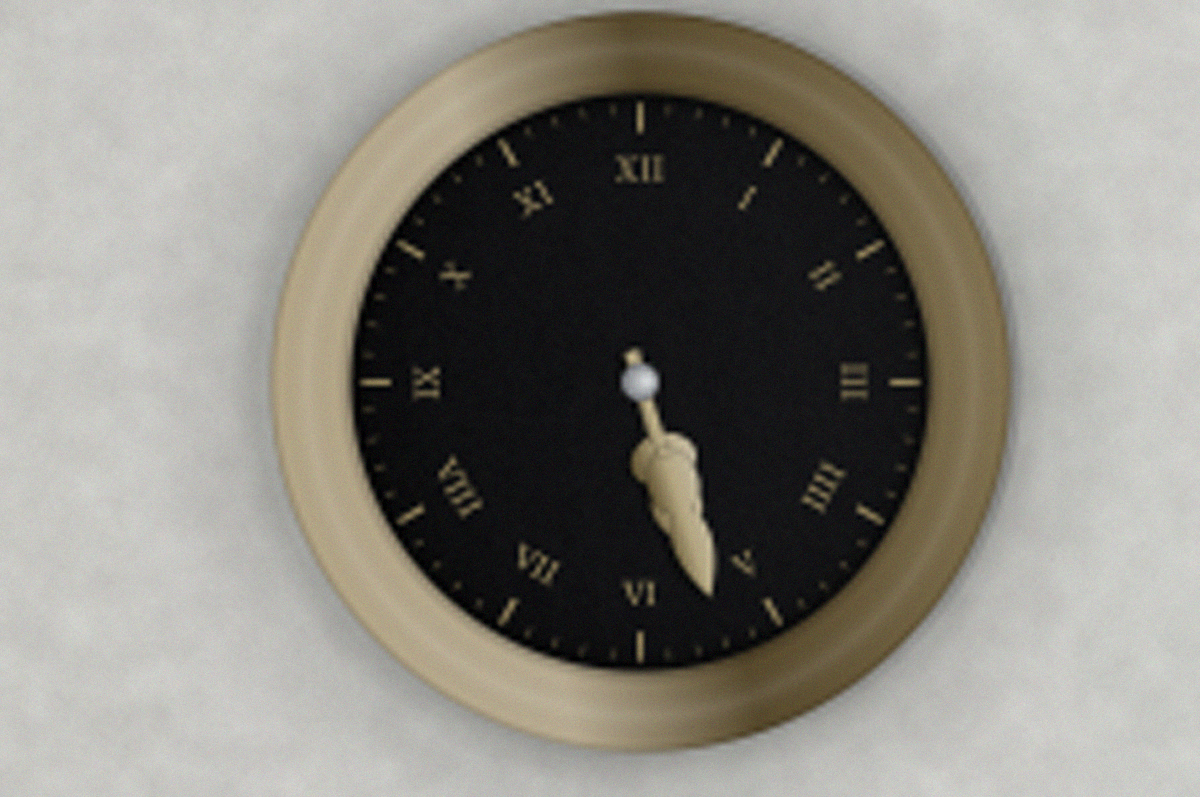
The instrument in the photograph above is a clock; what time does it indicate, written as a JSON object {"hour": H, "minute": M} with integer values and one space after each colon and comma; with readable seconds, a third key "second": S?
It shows {"hour": 5, "minute": 27}
